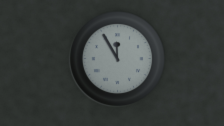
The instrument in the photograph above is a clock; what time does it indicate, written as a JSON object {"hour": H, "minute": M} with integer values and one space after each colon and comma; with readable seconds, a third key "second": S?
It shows {"hour": 11, "minute": 55}
